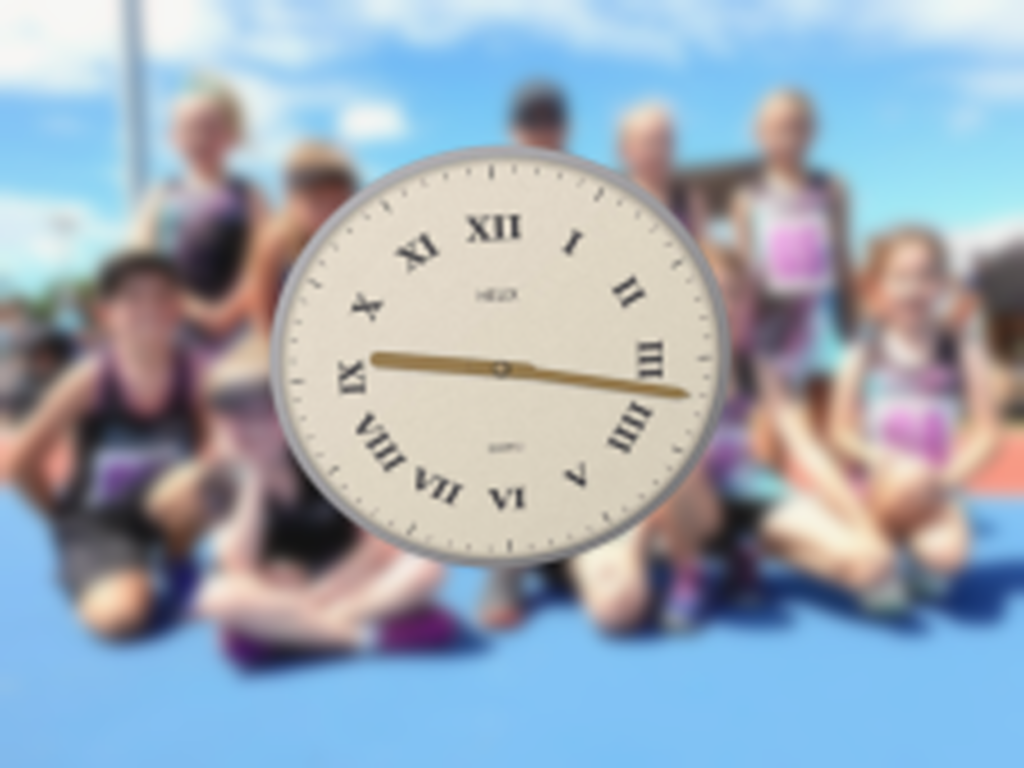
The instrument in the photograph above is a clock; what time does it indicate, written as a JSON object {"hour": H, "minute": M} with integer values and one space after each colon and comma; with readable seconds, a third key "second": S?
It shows {"hour": 9, "minute": 17}
